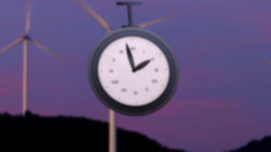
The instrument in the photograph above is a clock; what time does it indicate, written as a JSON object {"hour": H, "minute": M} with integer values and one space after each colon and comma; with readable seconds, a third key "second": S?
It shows {"hour": 1, "minute": 58}
